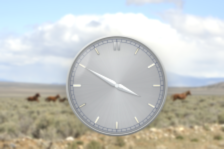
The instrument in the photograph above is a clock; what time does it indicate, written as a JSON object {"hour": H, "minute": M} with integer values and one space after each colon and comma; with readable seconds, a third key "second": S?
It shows {"hour": 3, "minute": 50}
